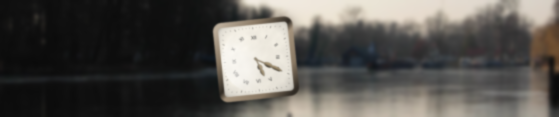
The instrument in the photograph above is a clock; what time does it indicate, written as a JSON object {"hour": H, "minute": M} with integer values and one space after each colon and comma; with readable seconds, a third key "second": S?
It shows {"hour": 5, "minute": 20}
